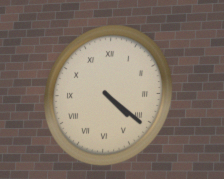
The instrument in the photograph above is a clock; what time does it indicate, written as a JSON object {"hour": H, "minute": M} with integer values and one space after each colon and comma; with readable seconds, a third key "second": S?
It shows {"hour": 4, "minute": 21}
